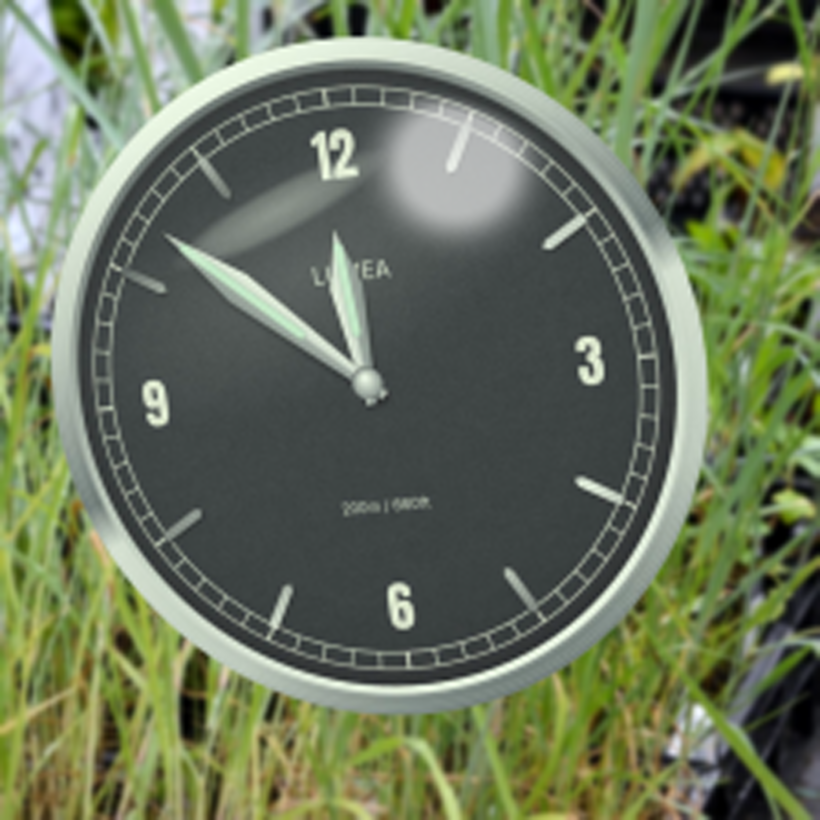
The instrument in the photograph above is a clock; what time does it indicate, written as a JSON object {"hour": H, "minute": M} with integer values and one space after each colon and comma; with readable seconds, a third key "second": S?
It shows {"hour": 11, "minute": 52}
